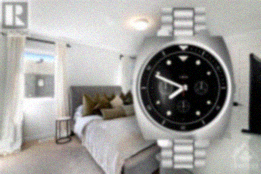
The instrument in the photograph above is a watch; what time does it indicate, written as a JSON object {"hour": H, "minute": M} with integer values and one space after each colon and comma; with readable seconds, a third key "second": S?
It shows {"hour": 7, "minute": 49}
